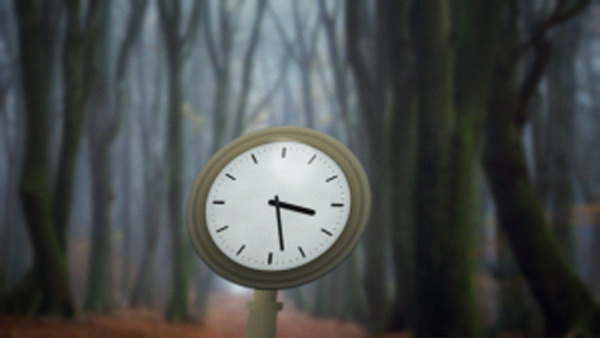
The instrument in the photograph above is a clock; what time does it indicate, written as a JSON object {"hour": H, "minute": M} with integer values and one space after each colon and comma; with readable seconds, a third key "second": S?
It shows {"hour": 3, "minute": 28}
